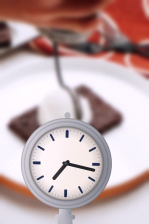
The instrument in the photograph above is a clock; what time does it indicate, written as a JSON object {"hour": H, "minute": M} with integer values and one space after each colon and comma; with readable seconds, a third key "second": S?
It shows {"hour": 7, "minute": 17}
